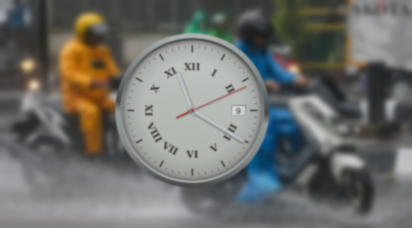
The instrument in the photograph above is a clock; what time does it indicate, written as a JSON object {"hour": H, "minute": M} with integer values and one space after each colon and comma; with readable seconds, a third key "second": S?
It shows {"hour": 11, "minute": 20, "second": 11}
